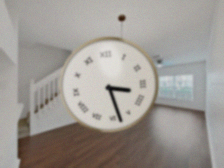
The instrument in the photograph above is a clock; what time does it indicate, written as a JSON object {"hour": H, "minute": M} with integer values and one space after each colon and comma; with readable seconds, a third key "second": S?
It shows {"hour": 3, "minute": 28}
